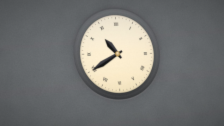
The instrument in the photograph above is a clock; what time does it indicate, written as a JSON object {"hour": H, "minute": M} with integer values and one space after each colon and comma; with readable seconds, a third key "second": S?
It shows {"hour": 10, "minute": 40}
